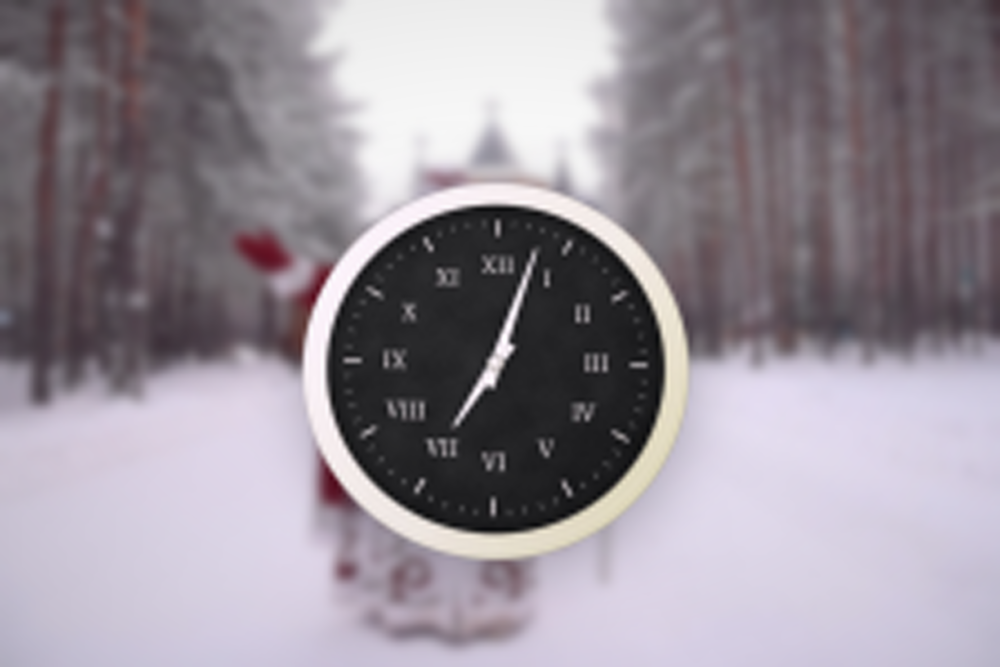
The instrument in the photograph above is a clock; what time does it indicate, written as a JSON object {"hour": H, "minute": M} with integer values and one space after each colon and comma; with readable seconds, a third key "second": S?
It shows {"hour": 7, "minute": 3}
